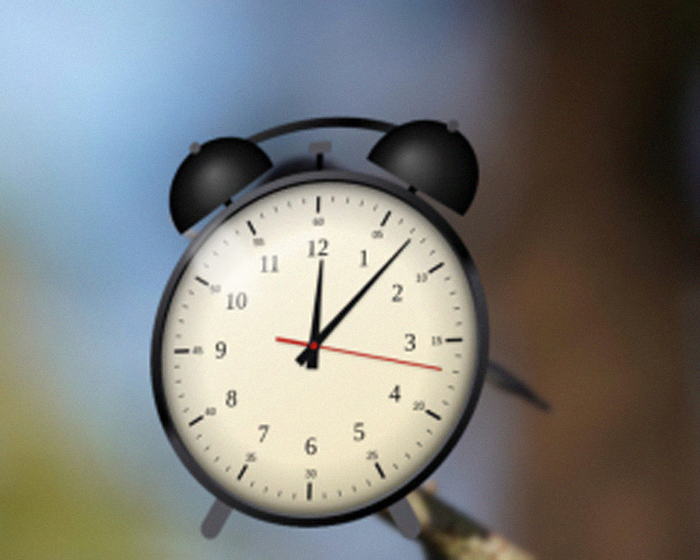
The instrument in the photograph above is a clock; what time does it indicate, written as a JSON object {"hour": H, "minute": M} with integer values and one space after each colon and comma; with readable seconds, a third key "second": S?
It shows {"hour": 12, "minute": 7, "second": 17}
